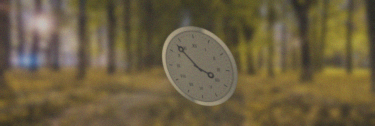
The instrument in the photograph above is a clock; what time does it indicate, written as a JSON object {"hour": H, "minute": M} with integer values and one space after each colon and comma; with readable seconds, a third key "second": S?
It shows {"hour": 3, "minute": 53}
